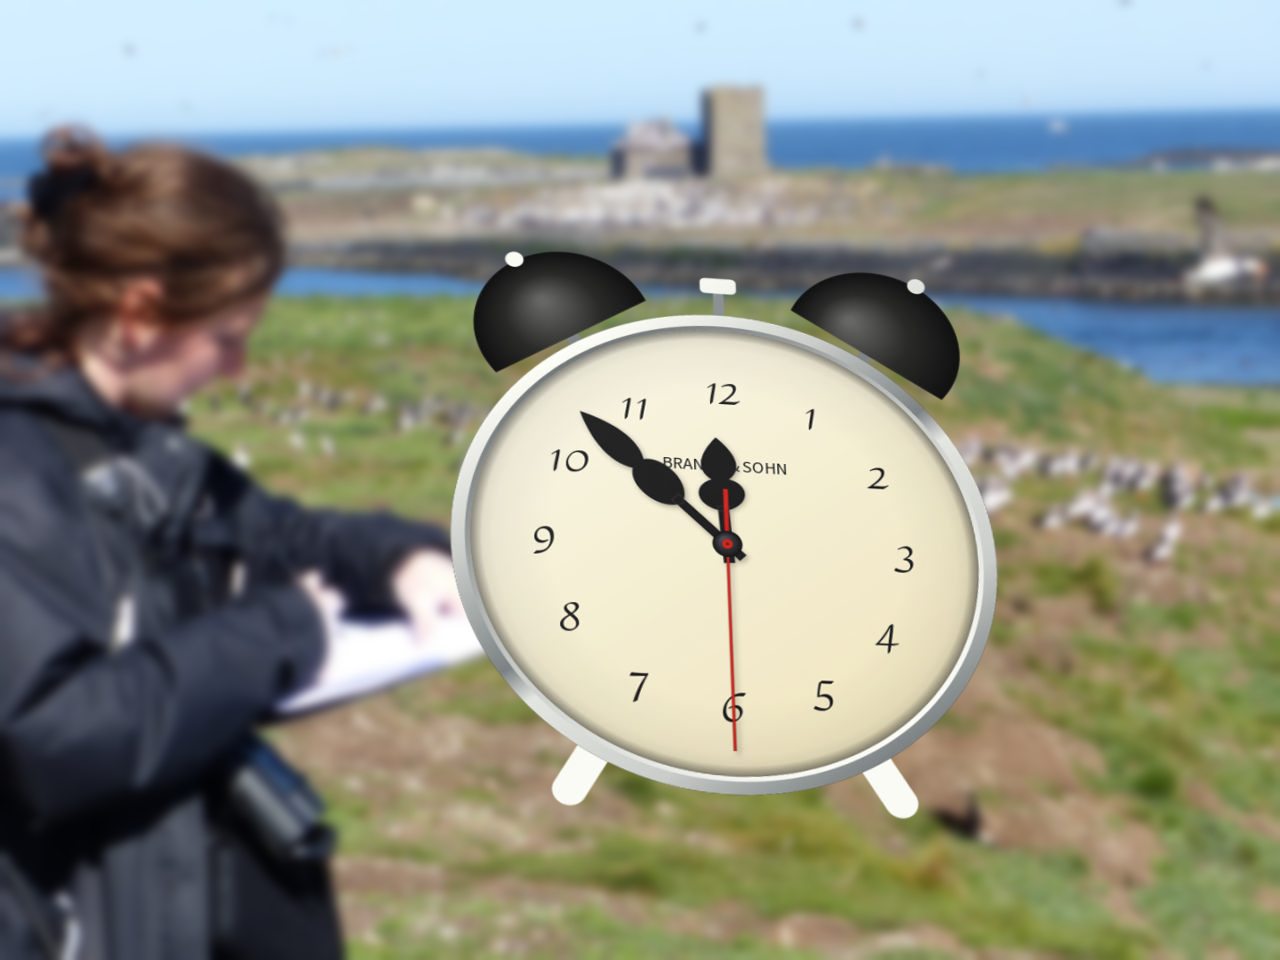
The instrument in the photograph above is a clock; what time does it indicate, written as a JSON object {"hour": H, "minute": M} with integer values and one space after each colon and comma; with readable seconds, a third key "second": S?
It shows {"hour": 11, "minute": 52, "second": 30}
